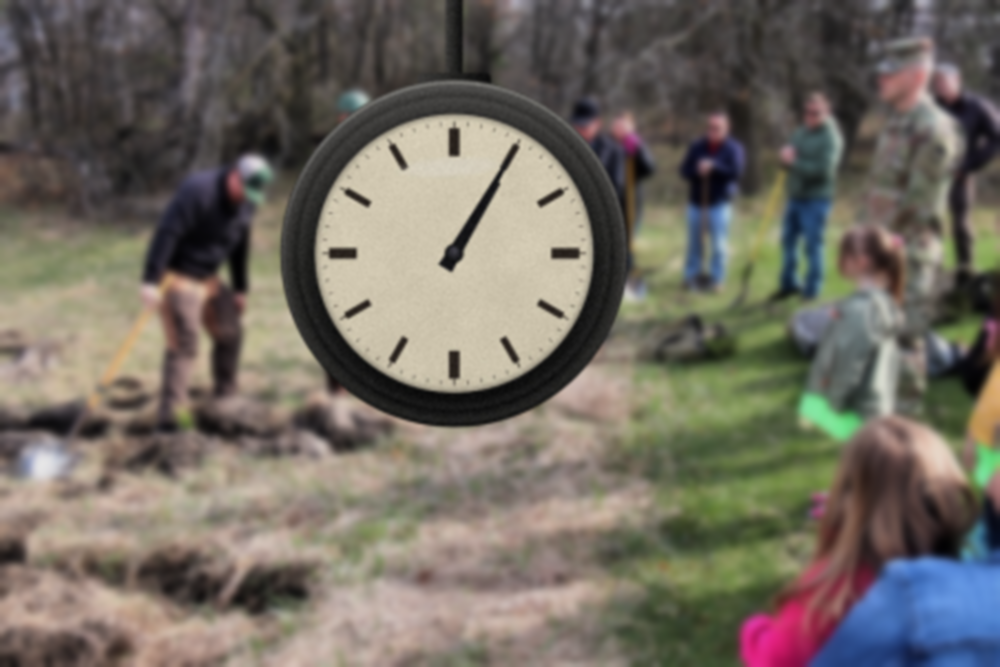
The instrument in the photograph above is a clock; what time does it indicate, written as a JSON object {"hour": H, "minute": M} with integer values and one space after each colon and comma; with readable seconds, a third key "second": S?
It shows {"hour": 1, "minute": 5}
